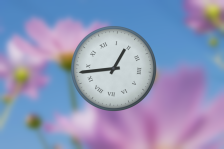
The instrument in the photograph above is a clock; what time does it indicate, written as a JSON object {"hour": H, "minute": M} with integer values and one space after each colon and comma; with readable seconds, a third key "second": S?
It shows {"hour": 1, "minute": 48}
